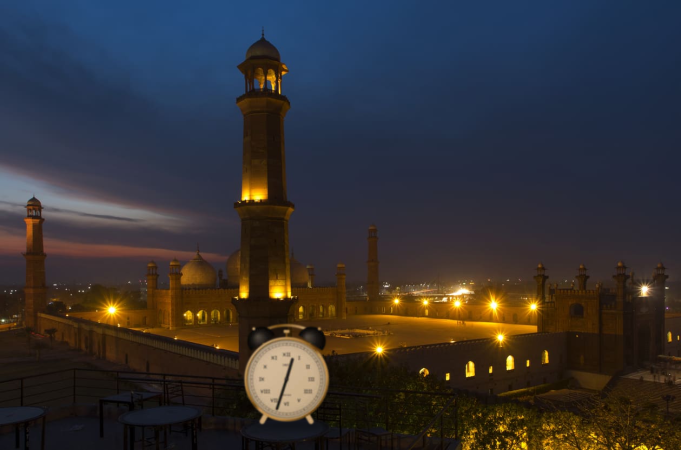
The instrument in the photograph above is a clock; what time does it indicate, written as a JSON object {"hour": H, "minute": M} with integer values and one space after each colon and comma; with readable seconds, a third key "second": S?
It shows {"hour": 12, "minute": 33}
